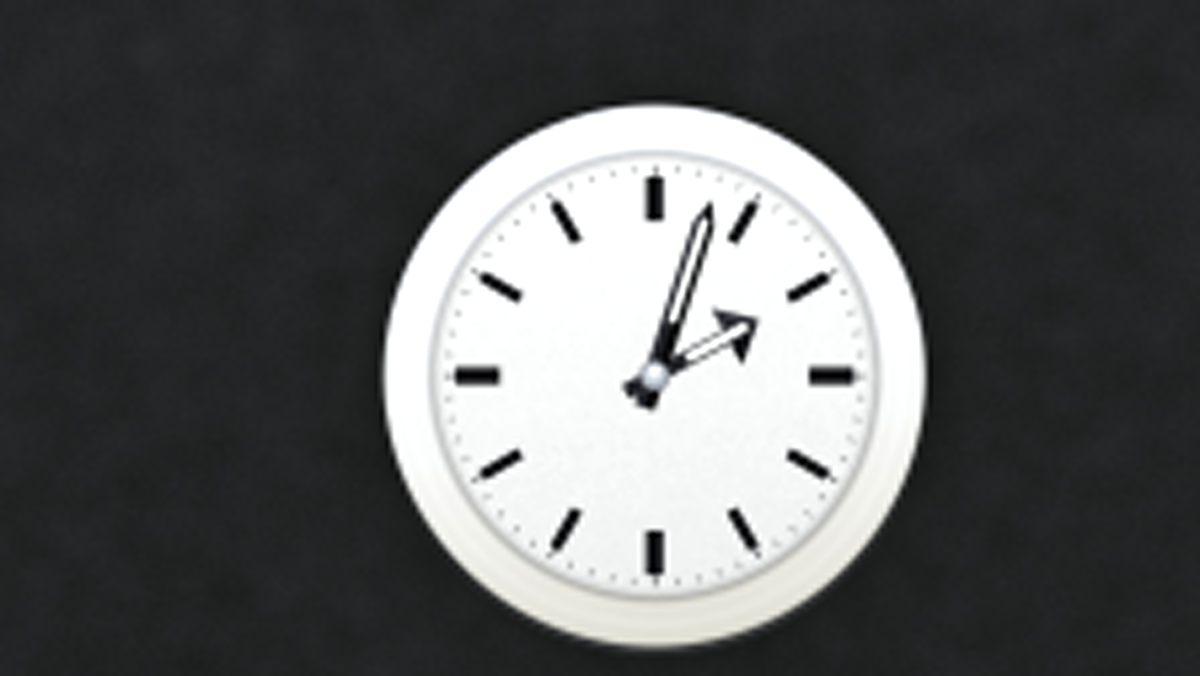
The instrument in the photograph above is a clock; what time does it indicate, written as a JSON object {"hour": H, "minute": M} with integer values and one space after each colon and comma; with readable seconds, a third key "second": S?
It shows {"hour": 2, "minute": 3}
